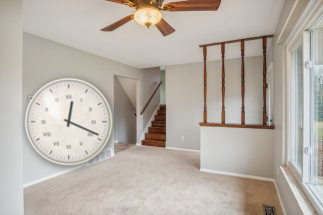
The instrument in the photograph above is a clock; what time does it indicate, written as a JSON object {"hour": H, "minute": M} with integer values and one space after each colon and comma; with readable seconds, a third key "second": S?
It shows {"hour": 12, "minute": 19}
